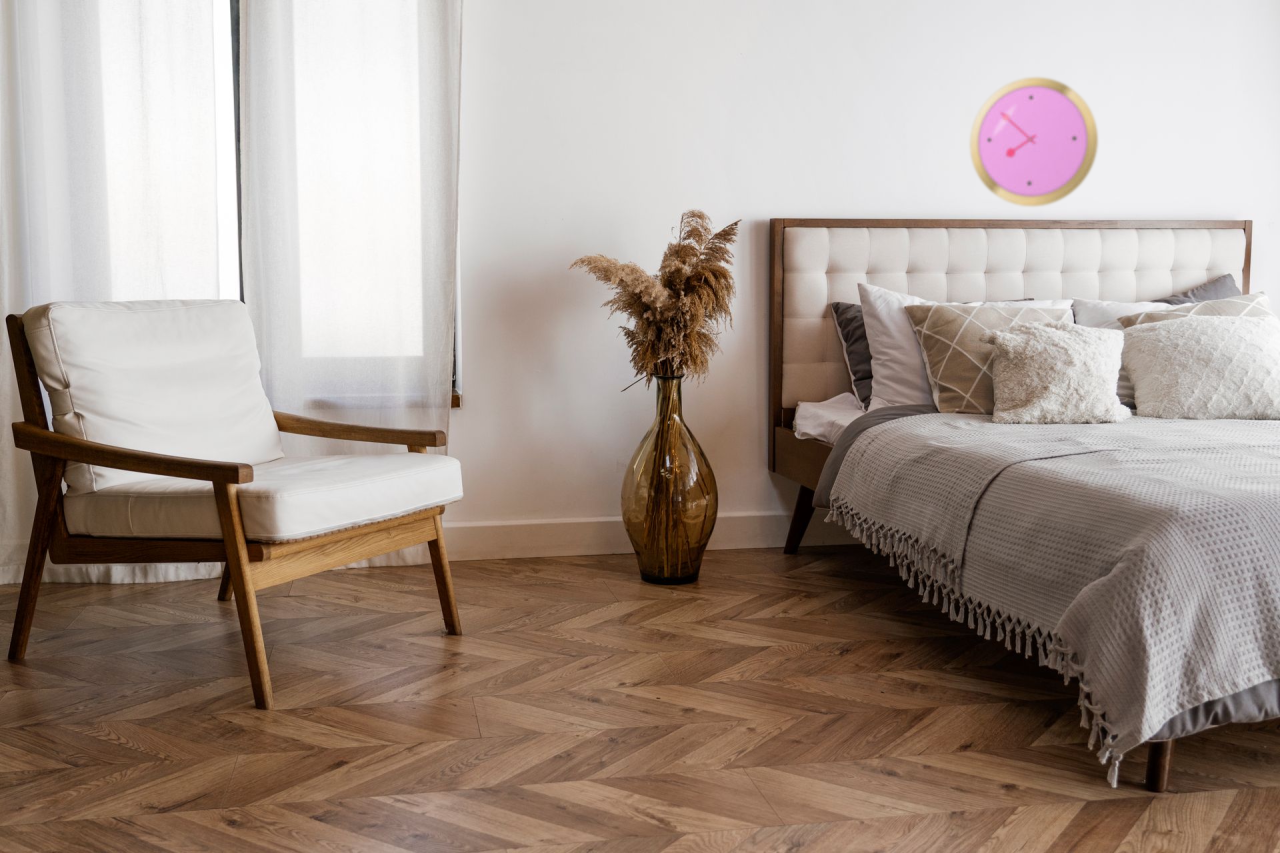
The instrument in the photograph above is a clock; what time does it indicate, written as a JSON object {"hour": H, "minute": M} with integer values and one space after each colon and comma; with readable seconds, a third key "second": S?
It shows {"hour": 7, "minute": 52}
